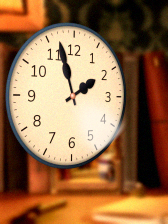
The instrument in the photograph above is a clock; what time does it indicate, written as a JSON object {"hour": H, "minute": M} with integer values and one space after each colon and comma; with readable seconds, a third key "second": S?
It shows {"hour": 1, "minute": 57}
